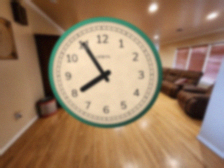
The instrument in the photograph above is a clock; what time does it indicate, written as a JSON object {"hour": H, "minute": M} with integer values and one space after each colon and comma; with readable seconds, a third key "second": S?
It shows {"hour": 7, "minute": 55}
